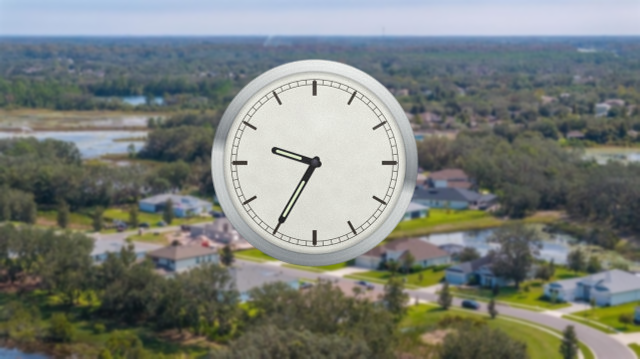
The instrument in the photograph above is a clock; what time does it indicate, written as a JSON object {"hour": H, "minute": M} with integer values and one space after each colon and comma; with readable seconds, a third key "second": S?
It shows {"hour": 9, "minute": 35}
